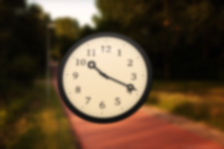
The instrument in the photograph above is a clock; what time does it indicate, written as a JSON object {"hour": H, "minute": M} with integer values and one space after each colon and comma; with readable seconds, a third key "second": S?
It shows {"hour": 10, "minute": 19}
